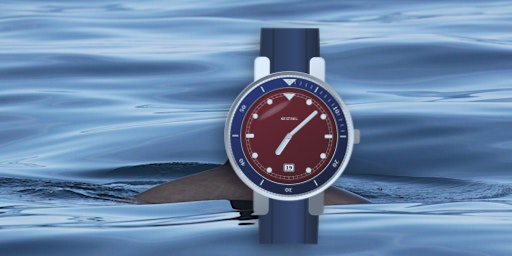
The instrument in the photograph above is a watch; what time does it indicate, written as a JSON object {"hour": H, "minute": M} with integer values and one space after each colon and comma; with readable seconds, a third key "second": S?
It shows {"hour": 7, "minute": 8}
